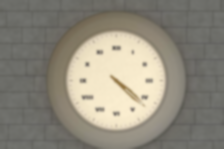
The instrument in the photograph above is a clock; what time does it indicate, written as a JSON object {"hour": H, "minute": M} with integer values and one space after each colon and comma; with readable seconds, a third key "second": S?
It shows {"hour": 4, "minute": 22}
